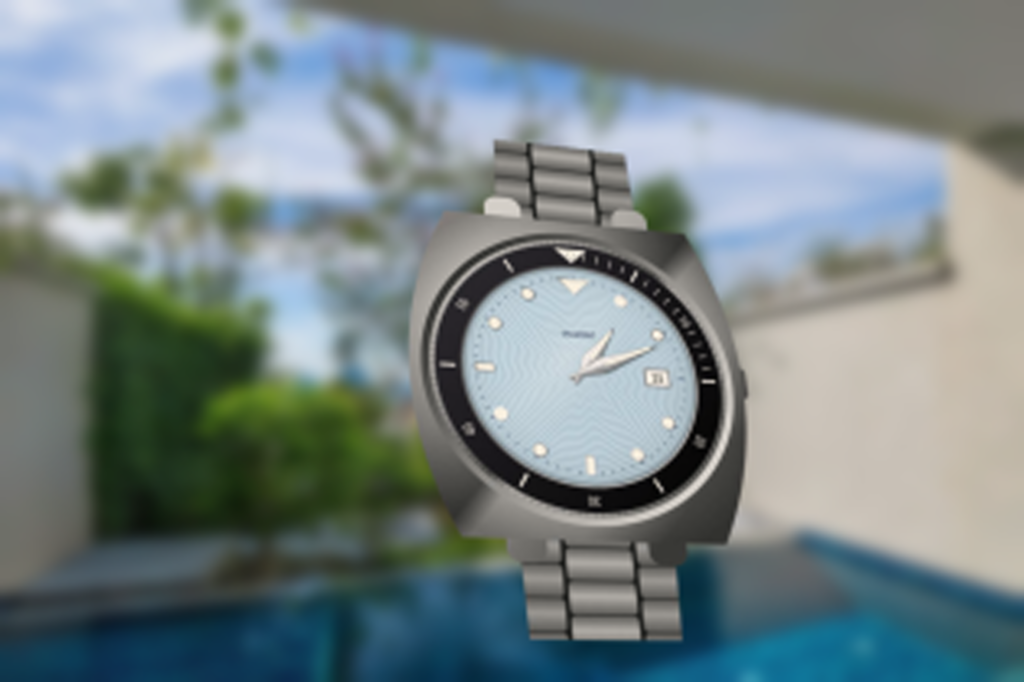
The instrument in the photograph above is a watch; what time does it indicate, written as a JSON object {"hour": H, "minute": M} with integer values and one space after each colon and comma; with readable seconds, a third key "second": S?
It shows {"hour": 1, "minute": 11}
